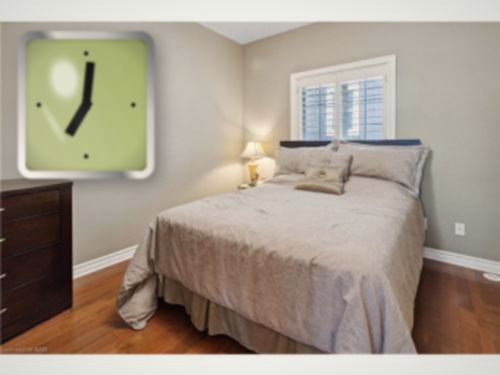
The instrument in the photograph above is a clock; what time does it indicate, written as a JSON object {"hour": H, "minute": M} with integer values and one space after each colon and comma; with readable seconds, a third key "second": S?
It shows {"hour": 7, "minute": 1}
